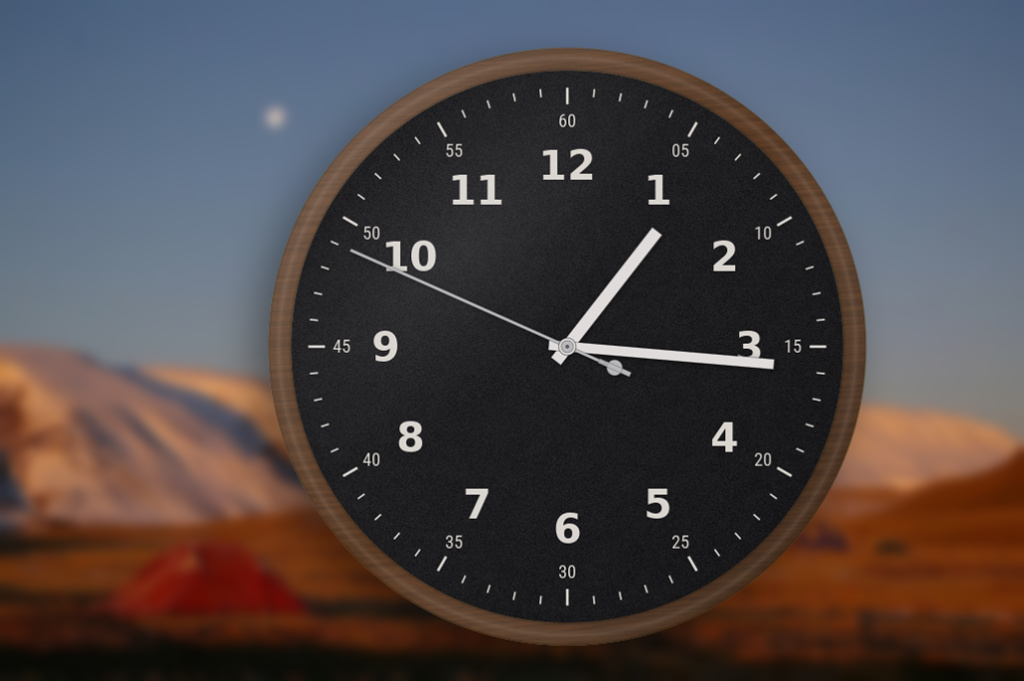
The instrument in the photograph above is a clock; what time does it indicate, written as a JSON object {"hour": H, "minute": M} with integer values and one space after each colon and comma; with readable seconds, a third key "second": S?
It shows {"hour": 1, "minute": 15, "second": 49}
